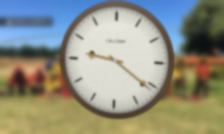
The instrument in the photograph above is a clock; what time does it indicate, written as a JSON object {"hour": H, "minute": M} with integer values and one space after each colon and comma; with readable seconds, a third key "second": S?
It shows {"hour": 9, "minute": 21}
